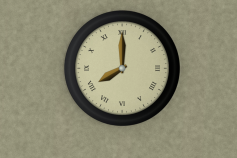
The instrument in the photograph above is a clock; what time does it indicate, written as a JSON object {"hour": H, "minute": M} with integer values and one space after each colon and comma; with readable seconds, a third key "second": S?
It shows {"hour": 8, "minute": 0}
